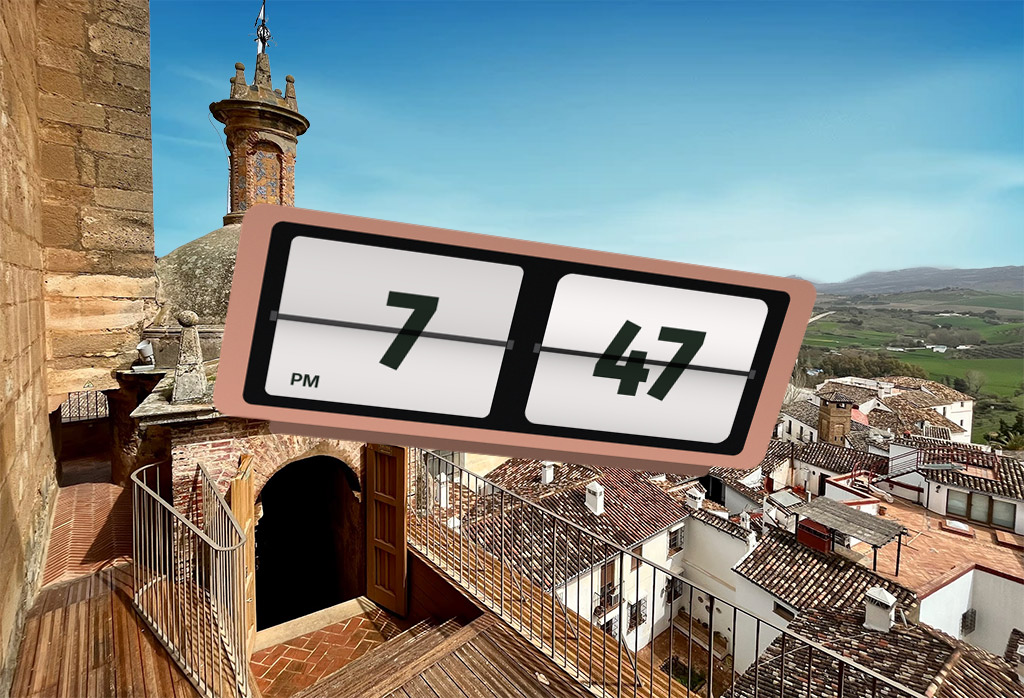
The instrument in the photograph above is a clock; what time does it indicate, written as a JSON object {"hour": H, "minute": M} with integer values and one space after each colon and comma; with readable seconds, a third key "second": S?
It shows {"hour": 7, "minute": 47}
